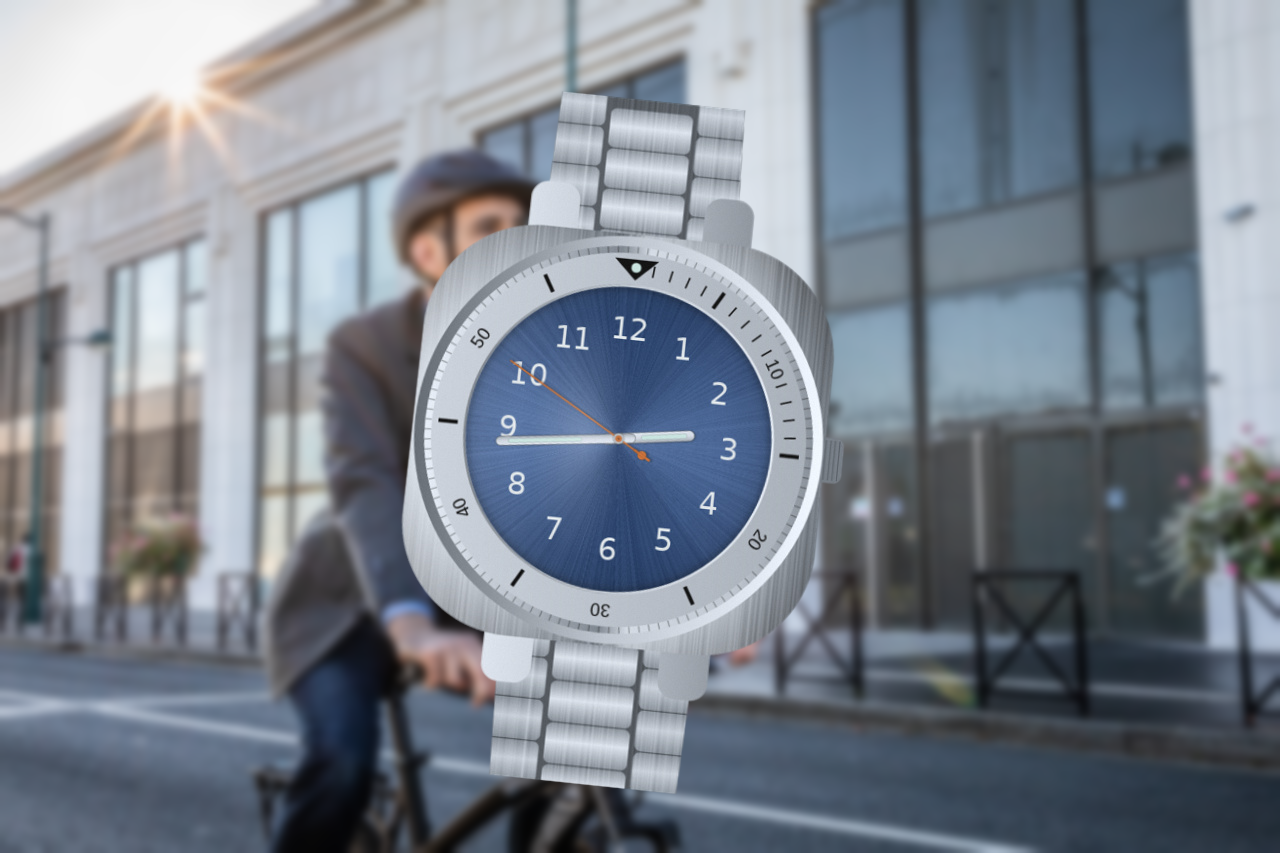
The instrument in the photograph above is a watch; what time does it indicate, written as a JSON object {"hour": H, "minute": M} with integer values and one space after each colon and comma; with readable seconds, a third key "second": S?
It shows {"hour": 2, "minute": 43, "second": 50}
